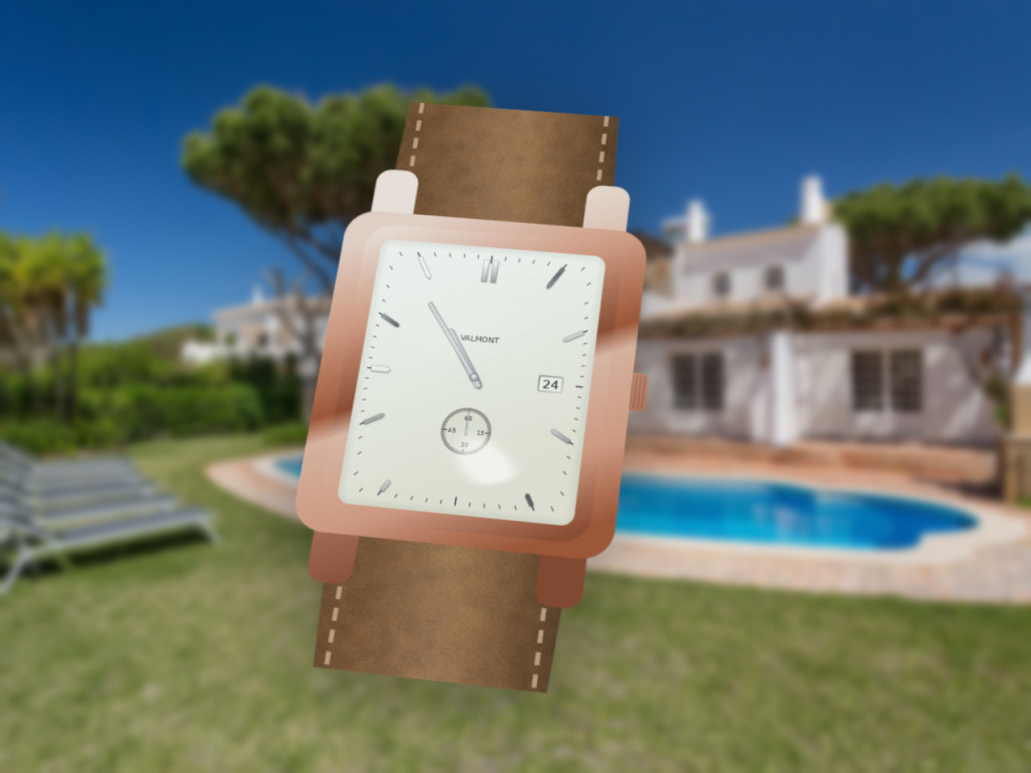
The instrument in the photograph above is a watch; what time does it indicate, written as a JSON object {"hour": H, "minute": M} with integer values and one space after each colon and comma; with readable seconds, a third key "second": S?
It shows {"hour": 10, "minute": 54}
